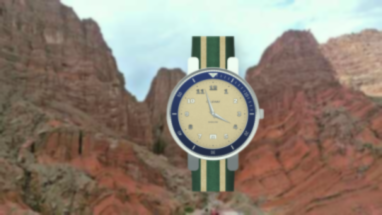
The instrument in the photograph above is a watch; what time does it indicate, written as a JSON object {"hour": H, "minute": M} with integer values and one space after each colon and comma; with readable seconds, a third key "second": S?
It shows {"hour": 3, "minute": 57}
